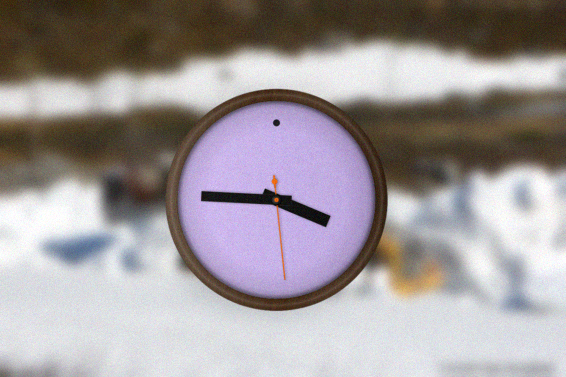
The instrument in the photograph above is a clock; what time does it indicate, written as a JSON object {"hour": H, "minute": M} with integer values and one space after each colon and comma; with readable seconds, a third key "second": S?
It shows {"hour": 3, "minute": 45, "second": 29}
